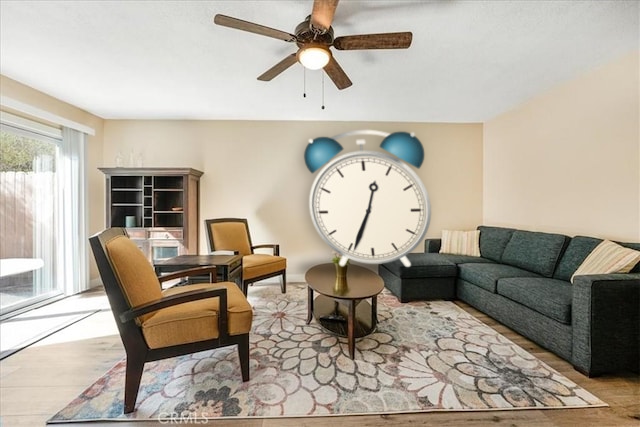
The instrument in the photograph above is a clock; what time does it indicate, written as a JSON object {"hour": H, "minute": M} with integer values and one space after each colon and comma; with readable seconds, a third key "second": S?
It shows {"hour": 12, "minute": 34}
